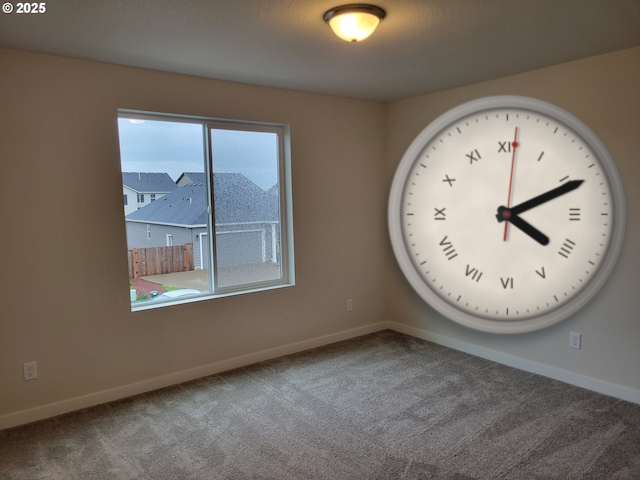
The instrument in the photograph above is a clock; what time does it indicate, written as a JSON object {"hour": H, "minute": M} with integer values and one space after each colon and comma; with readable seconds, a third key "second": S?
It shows {"hour": 4, "minute": 11, "second": 1}
